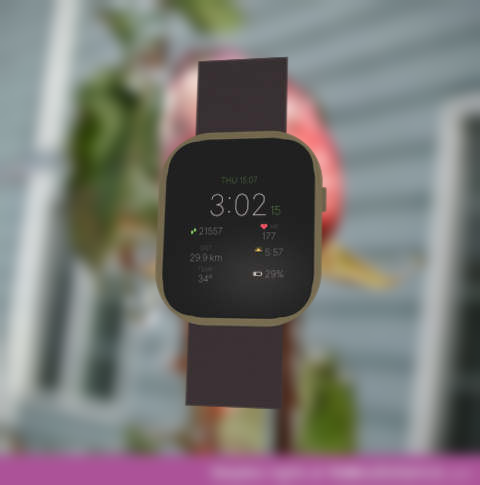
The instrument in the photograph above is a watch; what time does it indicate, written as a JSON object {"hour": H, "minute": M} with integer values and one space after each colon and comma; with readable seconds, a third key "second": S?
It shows {"hour": 3, "minute": 2, "second": 15}
